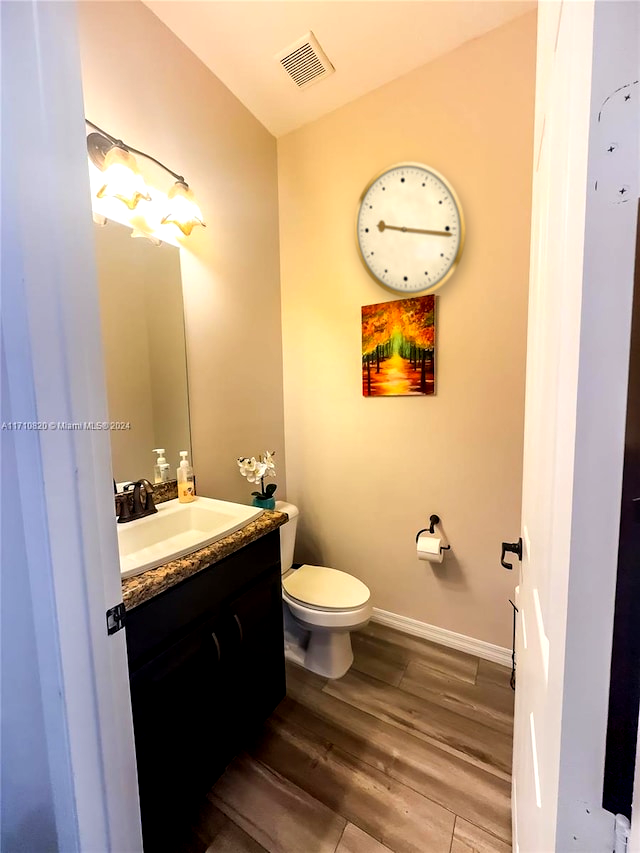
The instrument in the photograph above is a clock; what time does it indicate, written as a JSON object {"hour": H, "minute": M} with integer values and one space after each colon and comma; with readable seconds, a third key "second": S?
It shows {"hour": 9, "minute": 16}
